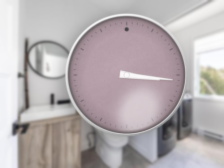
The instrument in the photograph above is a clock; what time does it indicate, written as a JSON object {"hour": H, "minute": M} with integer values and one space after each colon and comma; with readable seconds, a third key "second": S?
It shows {"hour": 3, "minute": 16}
